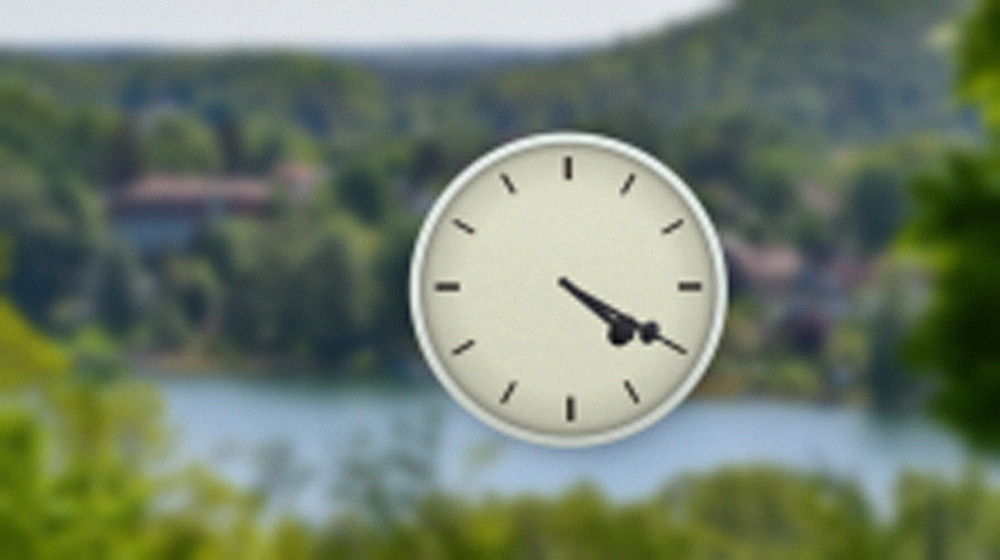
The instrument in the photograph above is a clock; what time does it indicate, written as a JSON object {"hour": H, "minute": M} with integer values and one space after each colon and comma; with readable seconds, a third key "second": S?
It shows {"hour": 4, "minute": 20}
